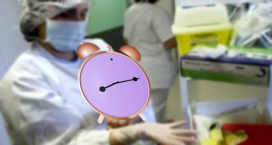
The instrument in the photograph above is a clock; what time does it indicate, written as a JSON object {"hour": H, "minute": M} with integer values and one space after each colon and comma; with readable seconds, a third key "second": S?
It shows {"hour": 8, "minute": 13}
